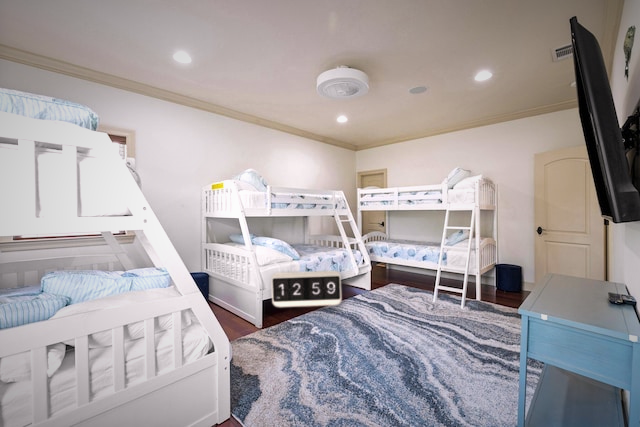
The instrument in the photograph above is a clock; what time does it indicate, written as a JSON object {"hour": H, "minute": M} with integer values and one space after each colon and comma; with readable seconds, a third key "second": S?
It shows {"hour": 12, "minute": 59}
